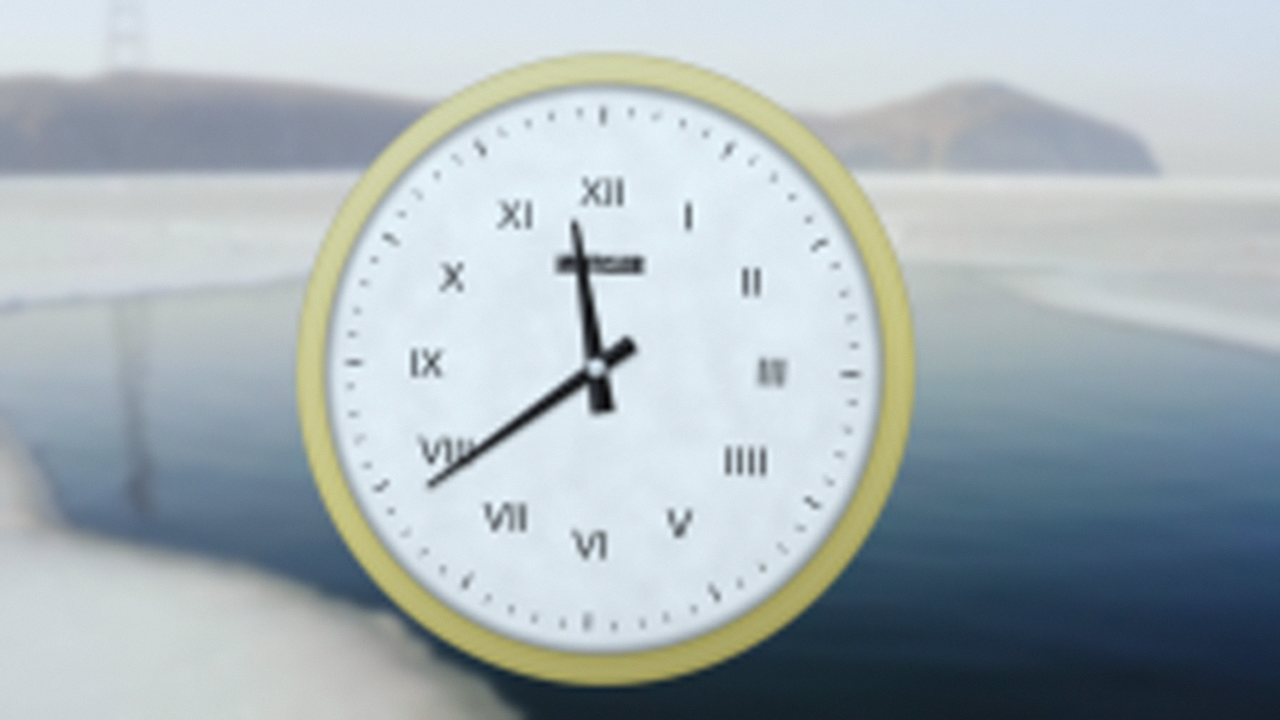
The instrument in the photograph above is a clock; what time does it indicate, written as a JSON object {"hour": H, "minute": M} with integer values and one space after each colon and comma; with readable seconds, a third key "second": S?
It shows {"hour": 11, "minute": 39}
